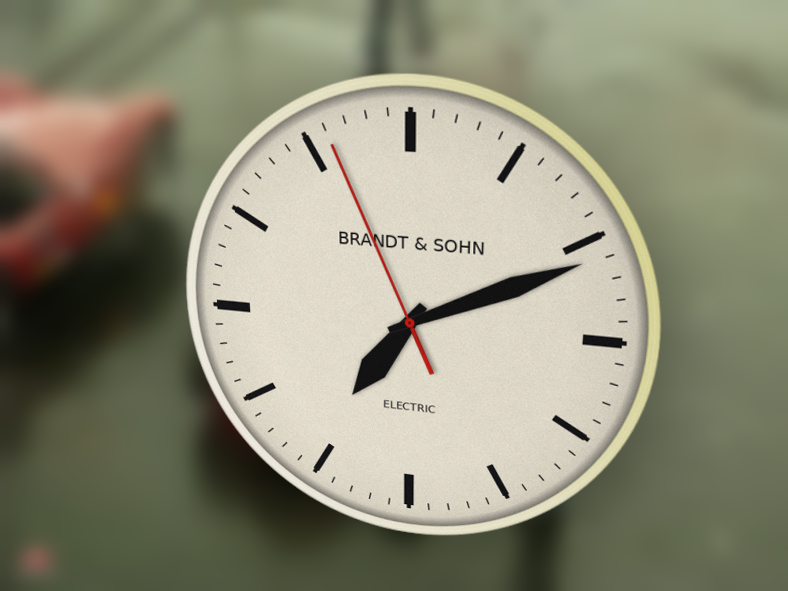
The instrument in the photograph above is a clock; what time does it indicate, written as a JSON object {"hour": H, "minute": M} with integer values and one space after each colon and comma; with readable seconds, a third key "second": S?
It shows {"hour": 7, "minute": 10, "second": 56}
